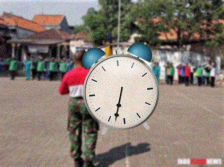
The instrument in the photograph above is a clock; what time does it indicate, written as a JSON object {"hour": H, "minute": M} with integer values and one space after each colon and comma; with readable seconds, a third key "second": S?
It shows {"hour": 6, "minute": 33}
